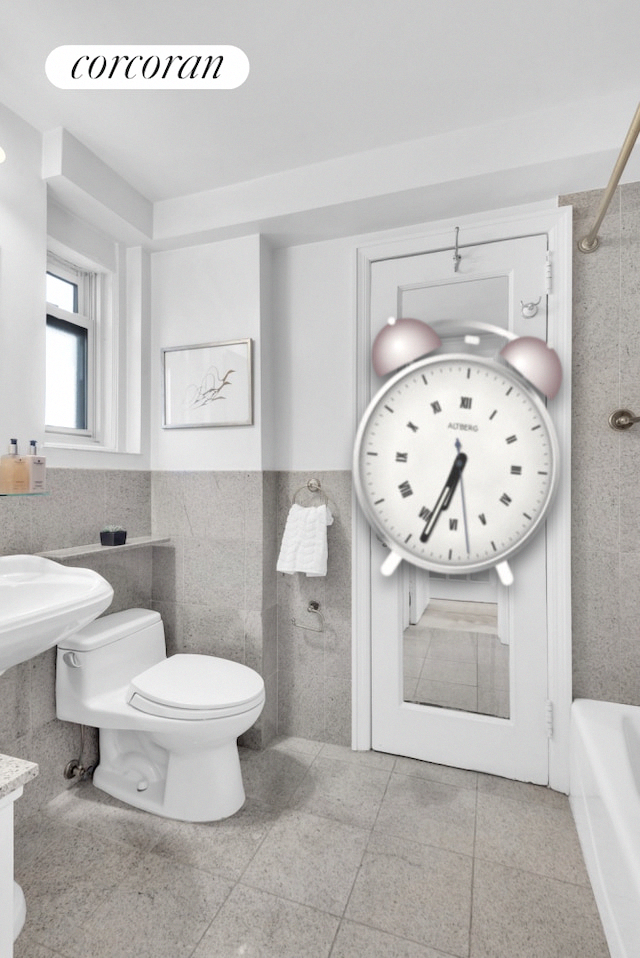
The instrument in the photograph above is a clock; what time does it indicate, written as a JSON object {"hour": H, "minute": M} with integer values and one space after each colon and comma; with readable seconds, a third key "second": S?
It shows {"hour": 6, "minute": 33, "second": 28}
